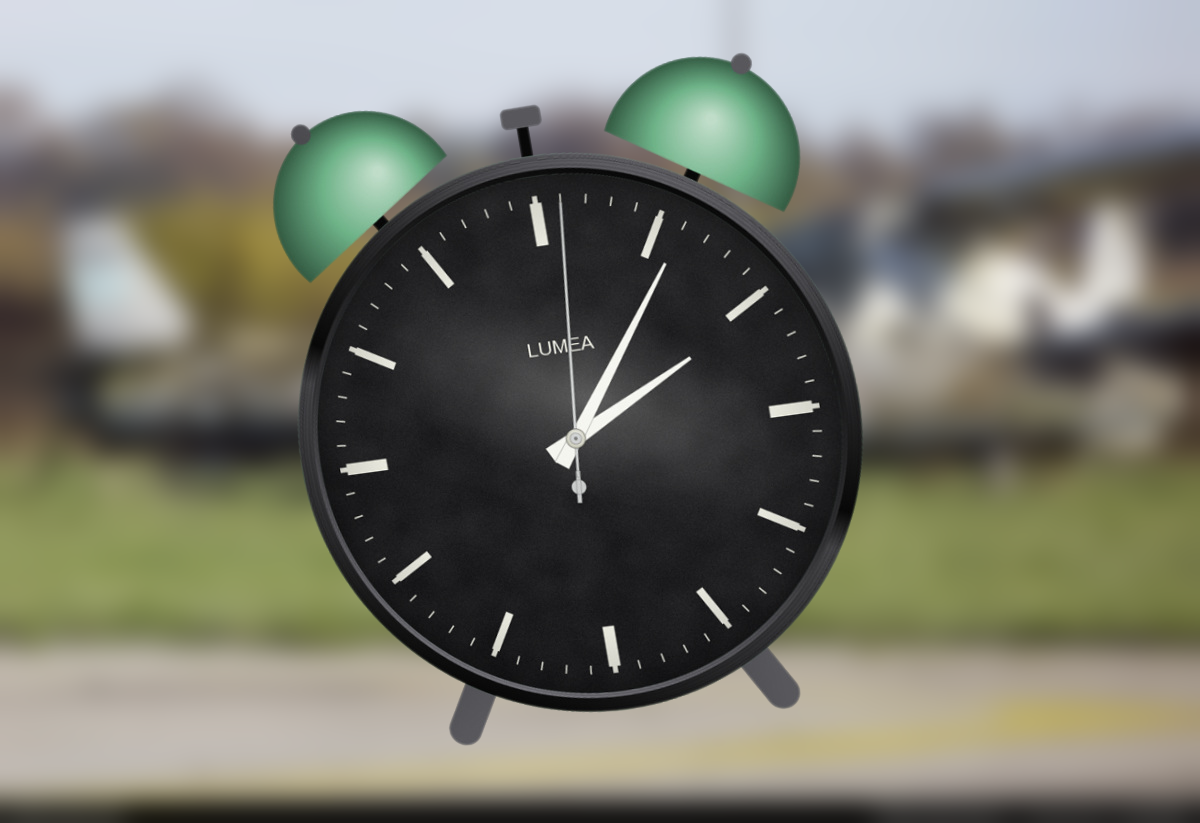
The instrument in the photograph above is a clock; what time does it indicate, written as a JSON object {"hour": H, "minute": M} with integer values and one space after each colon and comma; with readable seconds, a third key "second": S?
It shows {"hour": 2, "minute": 6, "second": 1}
